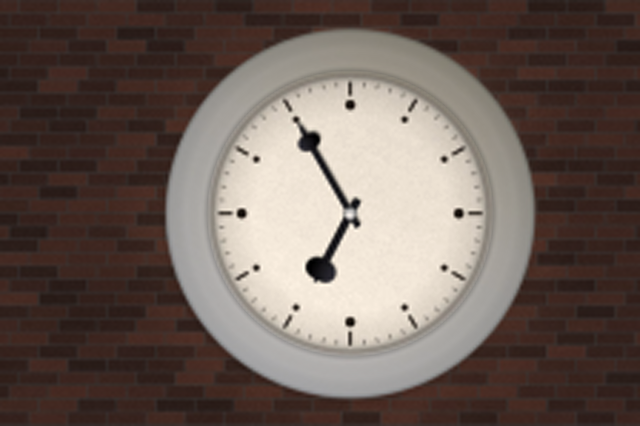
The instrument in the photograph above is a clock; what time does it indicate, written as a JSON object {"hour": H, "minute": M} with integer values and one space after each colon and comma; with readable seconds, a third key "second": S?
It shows {"hour": 6, "minute": 55}
